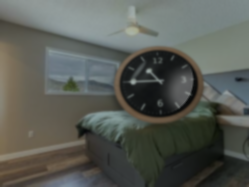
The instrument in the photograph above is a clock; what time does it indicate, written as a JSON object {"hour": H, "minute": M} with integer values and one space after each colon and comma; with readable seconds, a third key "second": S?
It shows {"hour": 10, "minute": 45}
